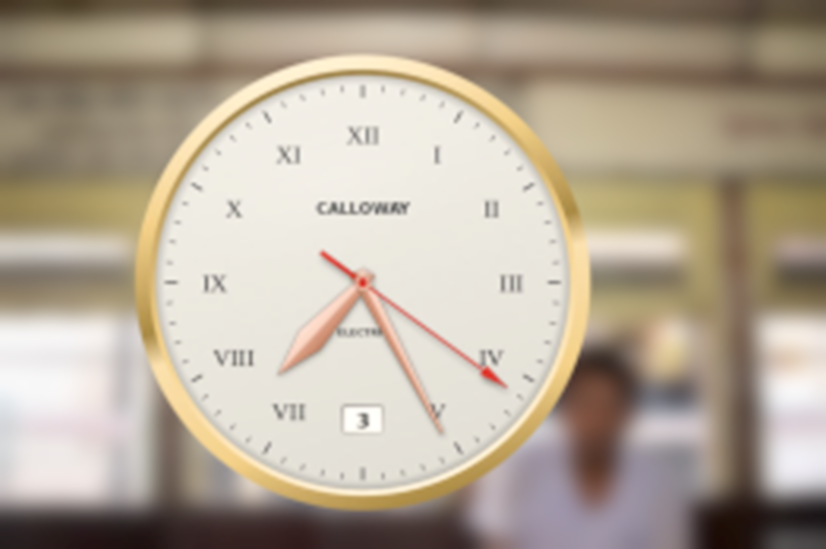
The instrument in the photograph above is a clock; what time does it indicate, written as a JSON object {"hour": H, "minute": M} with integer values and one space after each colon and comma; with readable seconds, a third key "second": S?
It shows {"hour": 7, "minute": 25, "second": 21}
